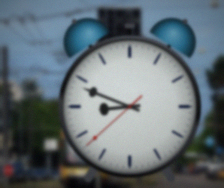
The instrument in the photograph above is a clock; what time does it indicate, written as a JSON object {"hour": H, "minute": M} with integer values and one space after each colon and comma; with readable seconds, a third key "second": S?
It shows {"hour": 8, "minute": 48, "second": 38}
